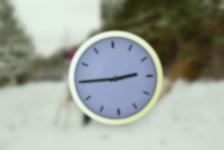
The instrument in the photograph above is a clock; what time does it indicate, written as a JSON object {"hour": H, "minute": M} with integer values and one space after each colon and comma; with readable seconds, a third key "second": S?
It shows {"hour": 2, "minute": 45}
